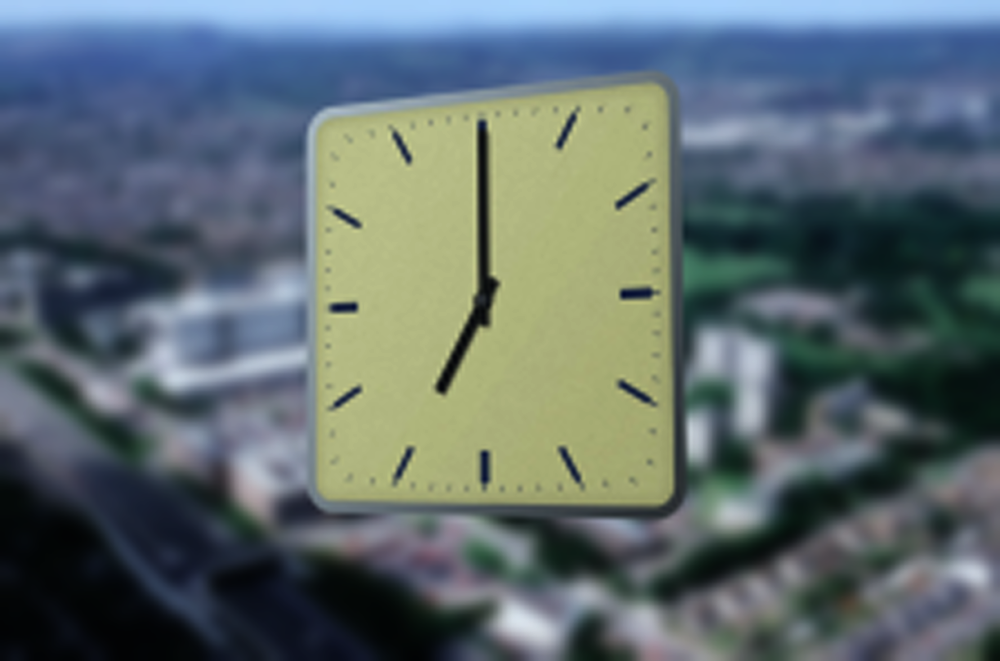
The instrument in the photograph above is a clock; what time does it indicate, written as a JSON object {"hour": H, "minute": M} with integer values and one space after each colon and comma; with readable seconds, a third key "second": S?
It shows {"hour": 7, "minute": 0}
